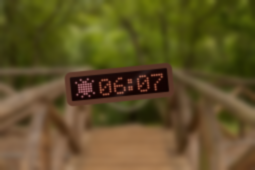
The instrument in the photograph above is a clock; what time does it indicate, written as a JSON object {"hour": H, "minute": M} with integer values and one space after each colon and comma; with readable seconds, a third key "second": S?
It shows {"hour": 6, "minute": 7}
